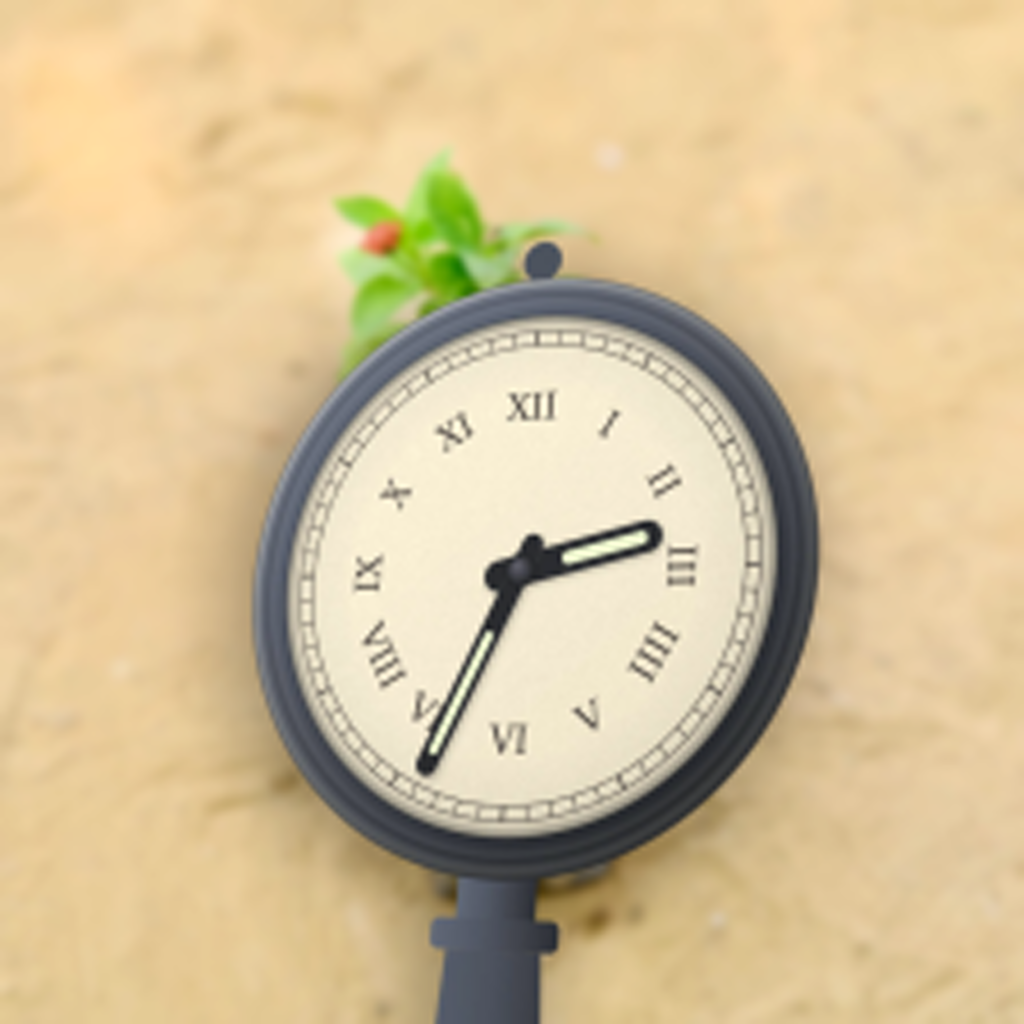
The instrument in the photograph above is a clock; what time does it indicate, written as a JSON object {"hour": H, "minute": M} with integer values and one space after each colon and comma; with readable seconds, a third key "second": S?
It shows {"hour": 2, "minute": 34}
